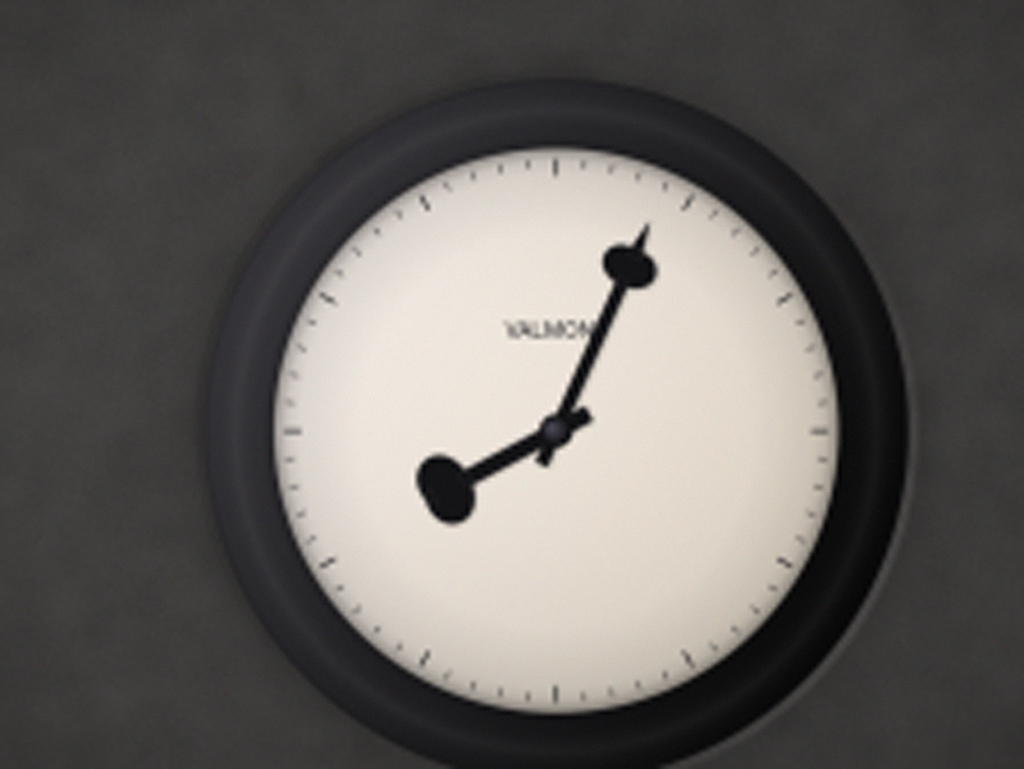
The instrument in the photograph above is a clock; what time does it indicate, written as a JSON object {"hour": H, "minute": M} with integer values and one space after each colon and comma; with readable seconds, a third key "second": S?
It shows {"hour": 8, "minute": 4}
